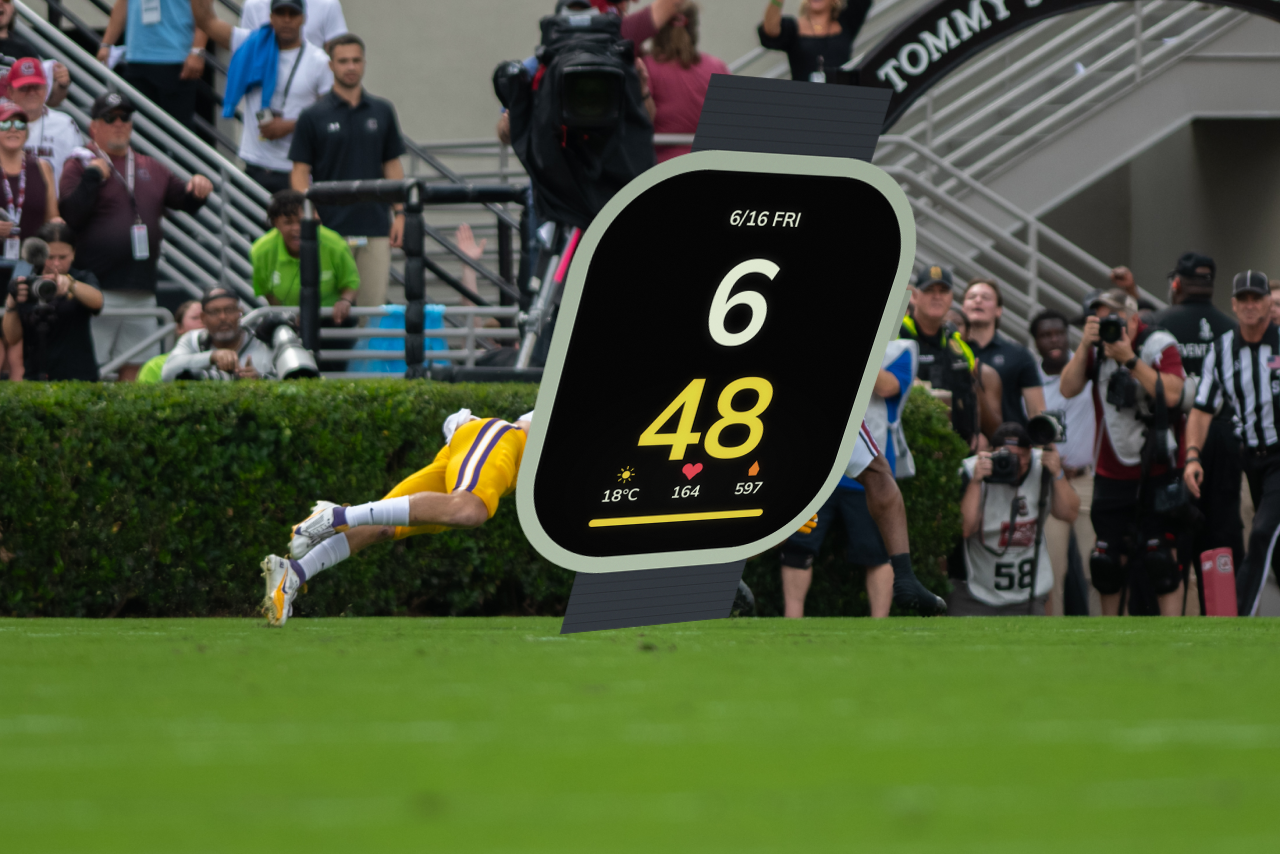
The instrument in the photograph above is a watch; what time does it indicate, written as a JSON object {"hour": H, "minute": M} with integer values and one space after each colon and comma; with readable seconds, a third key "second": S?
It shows {"hour": 6, "minute": 48}
